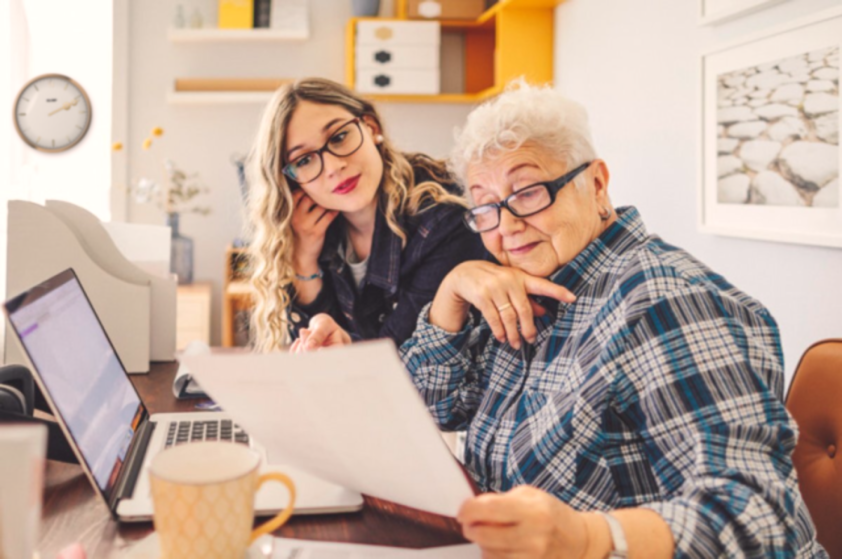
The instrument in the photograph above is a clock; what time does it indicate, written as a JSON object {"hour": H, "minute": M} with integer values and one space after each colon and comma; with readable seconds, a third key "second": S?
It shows {"hour": 2, "minute": 11}
